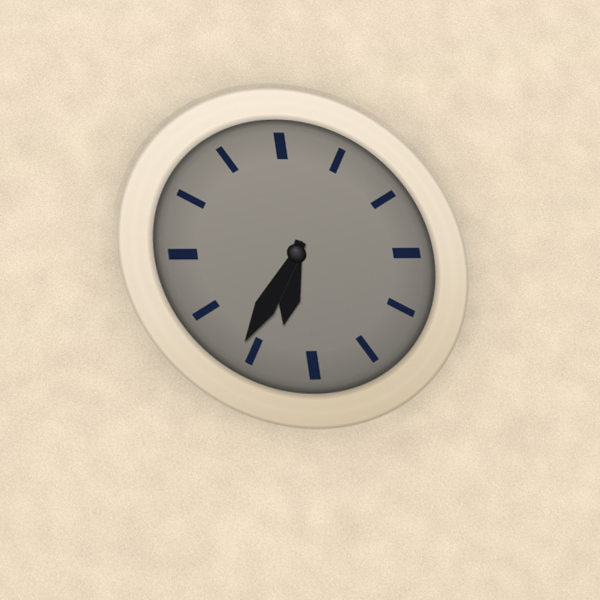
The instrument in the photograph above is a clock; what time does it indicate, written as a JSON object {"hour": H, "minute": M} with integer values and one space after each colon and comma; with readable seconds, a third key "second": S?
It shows {"hour": 6, "minute": 36}
